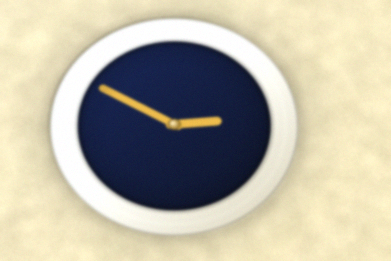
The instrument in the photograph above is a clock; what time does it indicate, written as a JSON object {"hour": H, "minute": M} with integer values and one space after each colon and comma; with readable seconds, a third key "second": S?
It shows {"hour": 2, "minute": 50}
